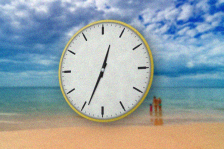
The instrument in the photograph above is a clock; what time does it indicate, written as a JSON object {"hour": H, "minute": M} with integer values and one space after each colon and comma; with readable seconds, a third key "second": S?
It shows {"hour": 12, "minute": 34}
